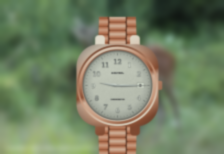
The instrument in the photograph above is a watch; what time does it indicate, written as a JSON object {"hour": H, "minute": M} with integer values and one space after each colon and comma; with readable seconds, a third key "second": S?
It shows {"hour": 9, "minute": 15}
